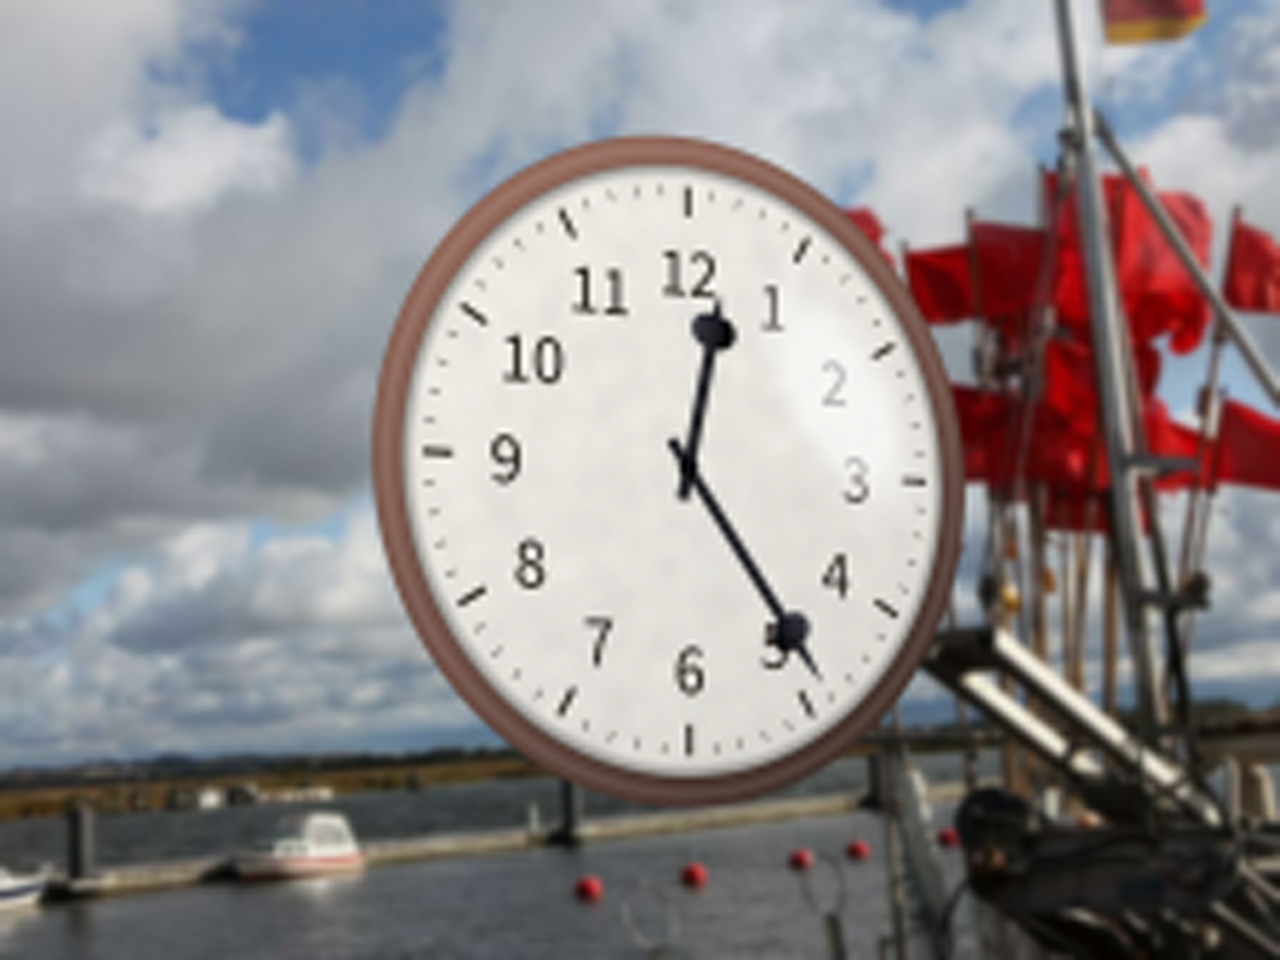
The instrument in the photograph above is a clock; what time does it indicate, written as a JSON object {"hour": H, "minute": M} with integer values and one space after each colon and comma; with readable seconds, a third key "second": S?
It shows {"hour": 12, "minute": 24}
